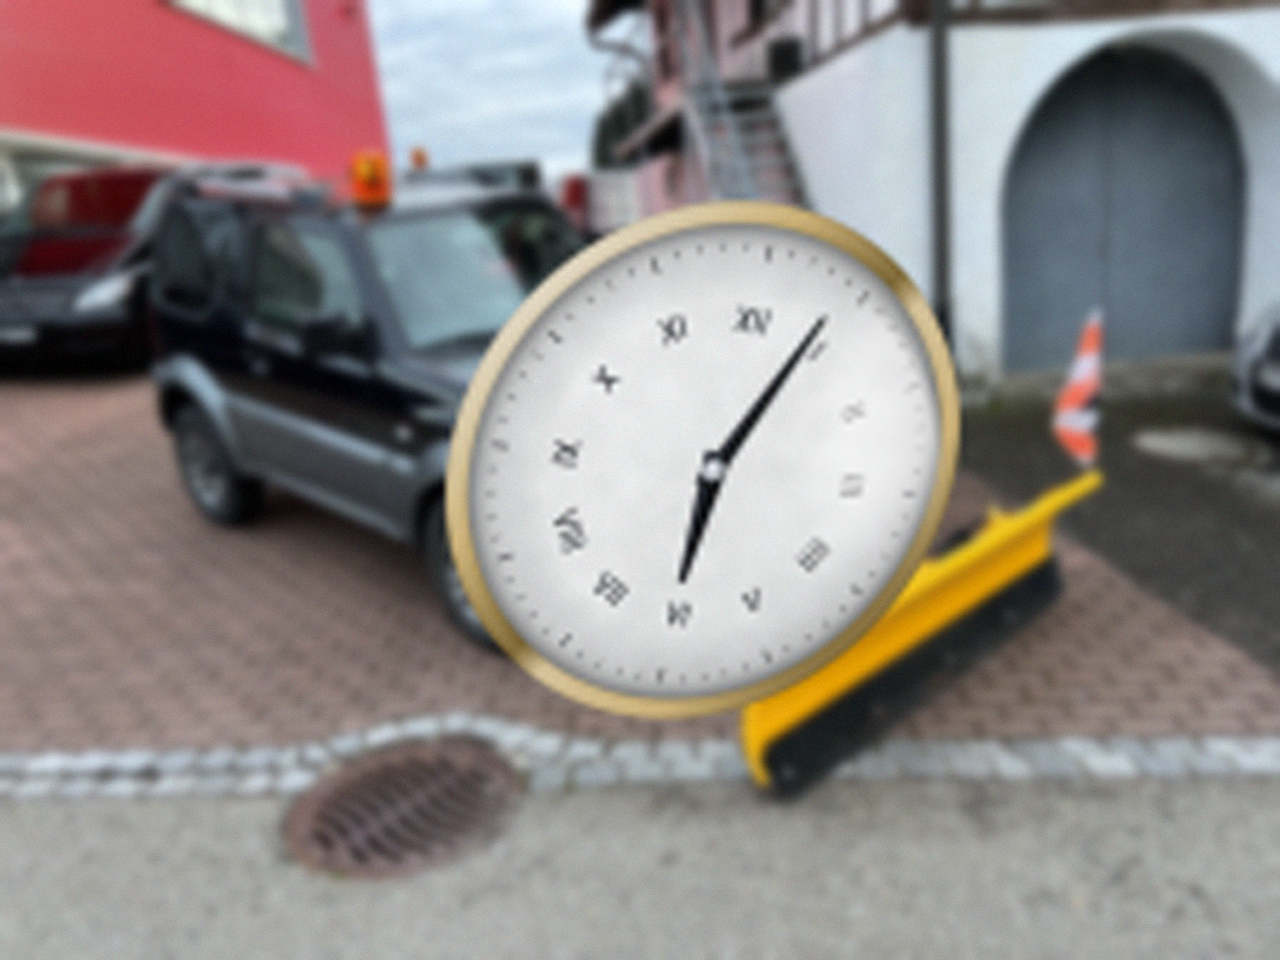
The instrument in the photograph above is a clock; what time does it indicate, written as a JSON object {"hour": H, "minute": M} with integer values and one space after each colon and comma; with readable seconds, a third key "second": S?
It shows {"hour": 6, "minute": 4}
